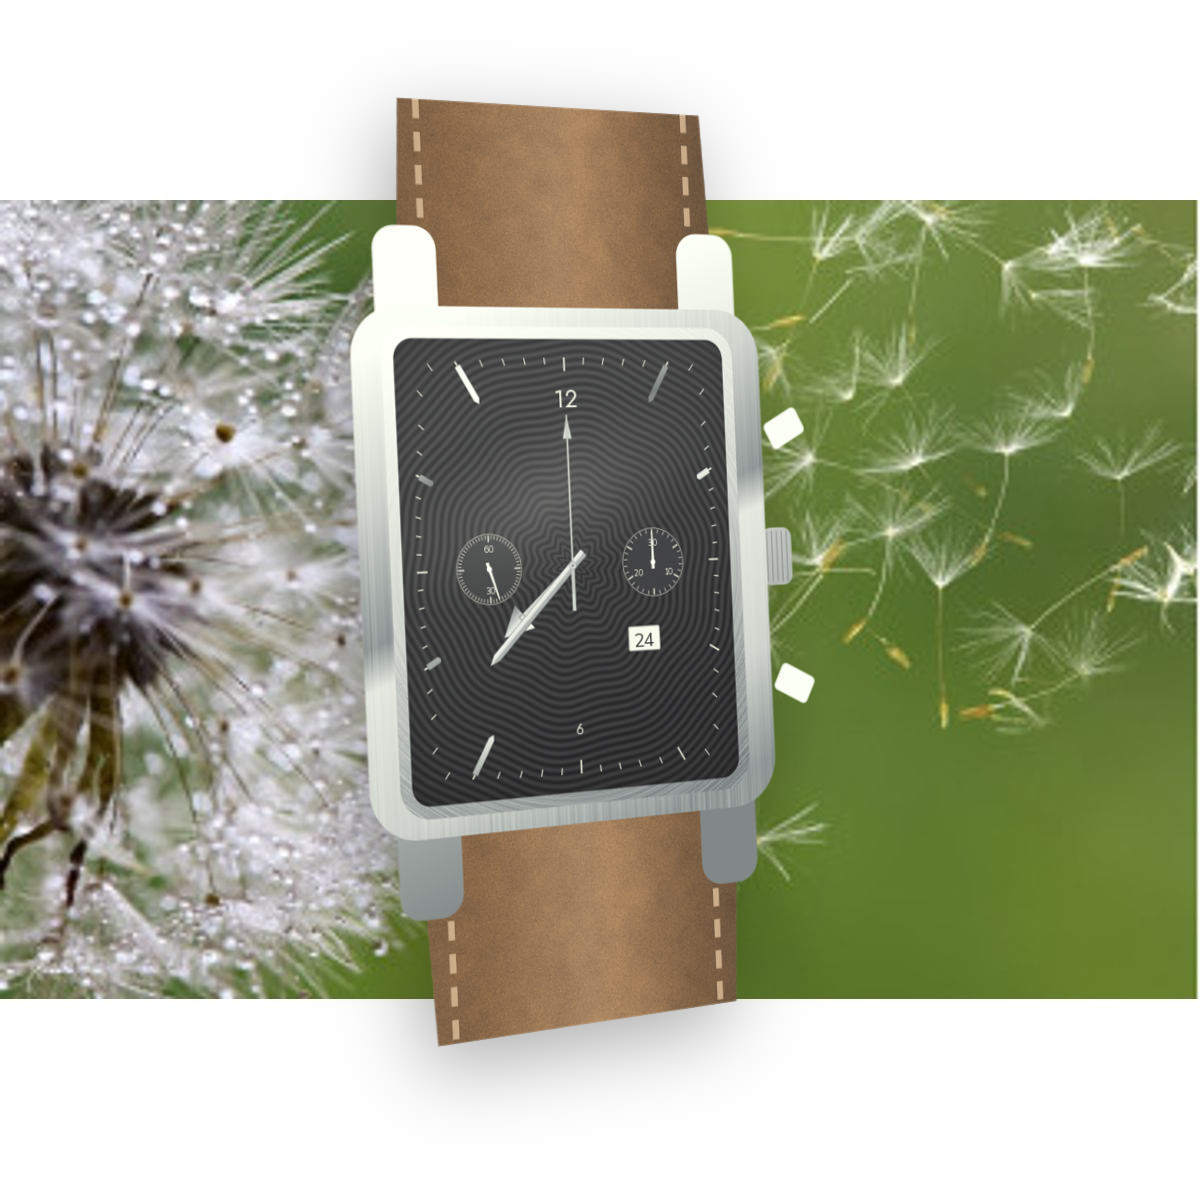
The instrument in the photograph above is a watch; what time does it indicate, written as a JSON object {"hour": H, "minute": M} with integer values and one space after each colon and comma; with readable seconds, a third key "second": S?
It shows {"hour": 7, "minute": 37, "second": 27}
